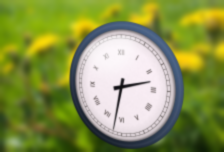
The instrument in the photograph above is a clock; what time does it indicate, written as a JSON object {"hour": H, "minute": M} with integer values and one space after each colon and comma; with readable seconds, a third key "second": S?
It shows {"hour": 2, "minute": 32}
